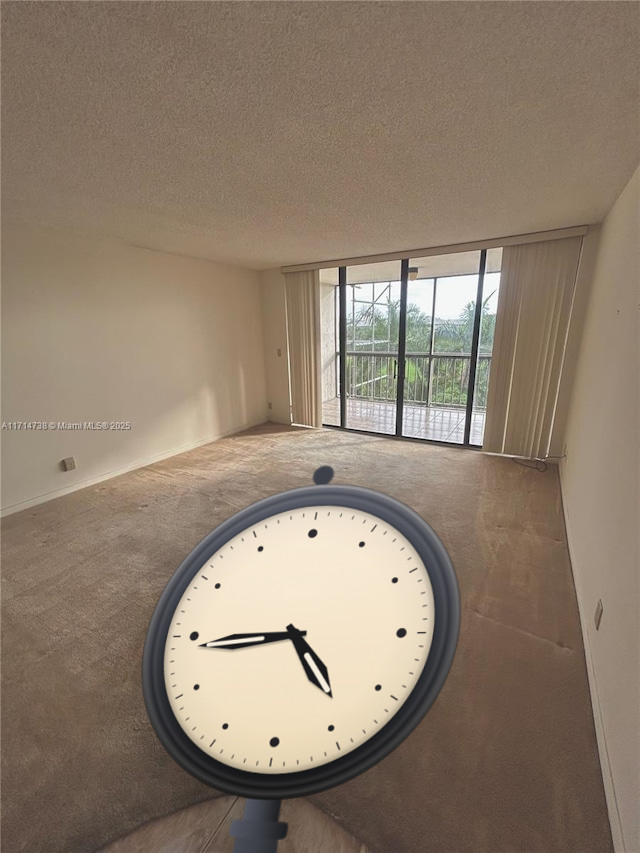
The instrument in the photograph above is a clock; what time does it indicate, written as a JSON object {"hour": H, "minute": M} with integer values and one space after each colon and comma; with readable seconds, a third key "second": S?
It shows {"hour": 4, "minute": 44}
